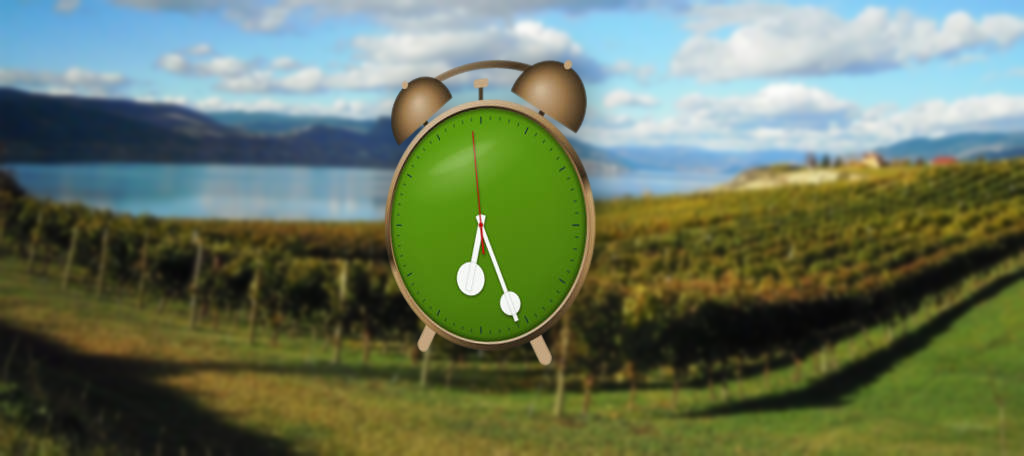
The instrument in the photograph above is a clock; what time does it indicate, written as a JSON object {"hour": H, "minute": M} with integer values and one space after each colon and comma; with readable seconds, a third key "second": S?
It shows {"hour": 6, "minute": 25, "second": 59}
